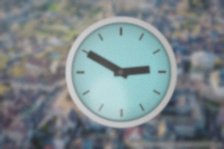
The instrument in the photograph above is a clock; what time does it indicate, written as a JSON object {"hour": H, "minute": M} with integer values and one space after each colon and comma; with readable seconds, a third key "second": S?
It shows {"hour": 2, "minute": 50}
